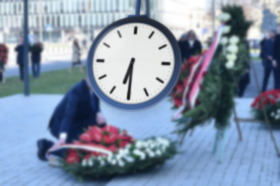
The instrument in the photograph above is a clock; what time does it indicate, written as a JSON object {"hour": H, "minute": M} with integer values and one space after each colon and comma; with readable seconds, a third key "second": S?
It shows {"hour": 6, "minute": 30}
